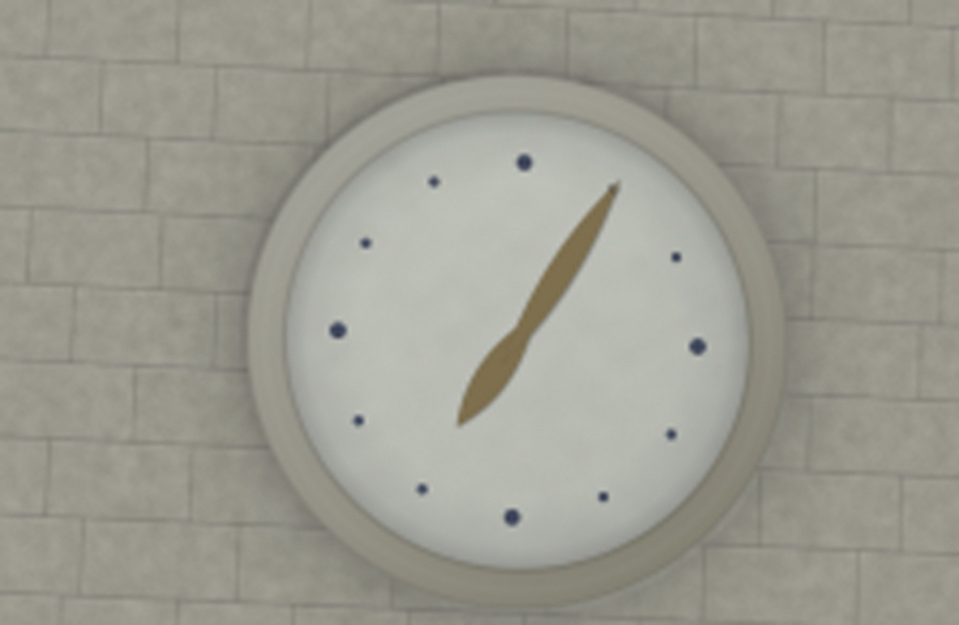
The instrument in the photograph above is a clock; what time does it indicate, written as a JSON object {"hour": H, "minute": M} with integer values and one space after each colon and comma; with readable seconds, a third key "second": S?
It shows {"hour": 7, "minute": 5}
